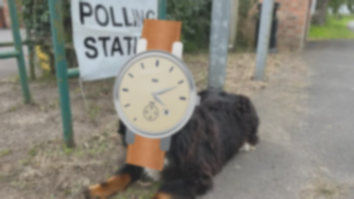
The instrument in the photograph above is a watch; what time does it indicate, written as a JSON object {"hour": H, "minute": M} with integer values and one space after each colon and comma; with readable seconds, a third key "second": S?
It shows {"hour": 4, "minute": 11}
